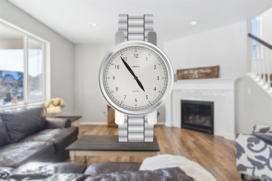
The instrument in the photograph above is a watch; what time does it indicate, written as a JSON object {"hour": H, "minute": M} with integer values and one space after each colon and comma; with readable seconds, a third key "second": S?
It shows {"hour": 4, "minute": 54}
